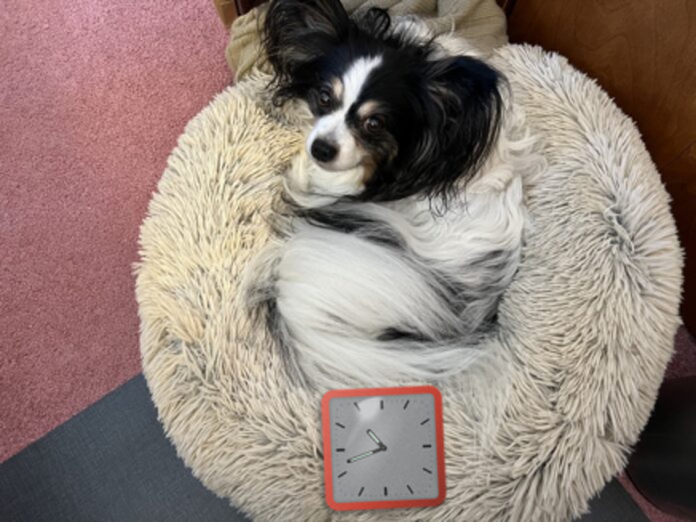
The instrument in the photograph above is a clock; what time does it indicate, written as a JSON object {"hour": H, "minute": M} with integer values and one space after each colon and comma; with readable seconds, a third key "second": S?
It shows {"hour": 10, "minute": 42}
